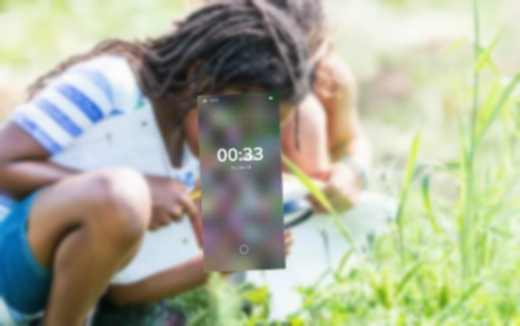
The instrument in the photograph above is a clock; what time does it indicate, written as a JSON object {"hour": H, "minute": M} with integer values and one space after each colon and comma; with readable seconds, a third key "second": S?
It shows {"hour": 0, "minute": 33}
